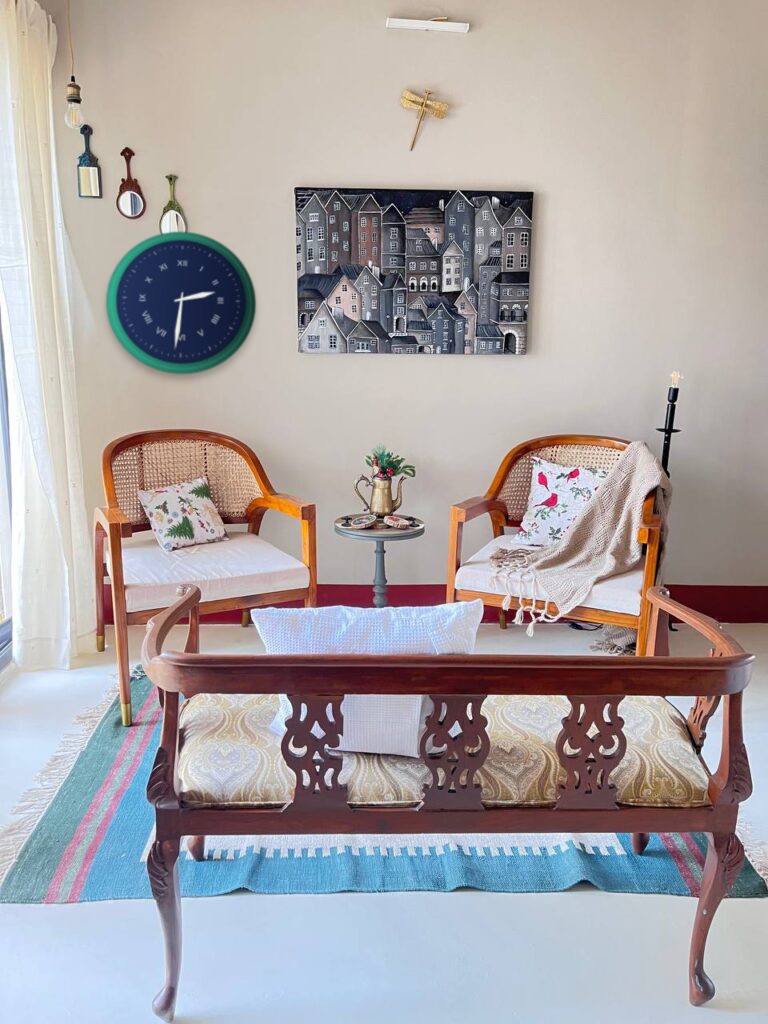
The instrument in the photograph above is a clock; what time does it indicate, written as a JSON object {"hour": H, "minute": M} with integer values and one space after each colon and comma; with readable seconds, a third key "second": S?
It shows {"hour": 2, "minute": 31}
